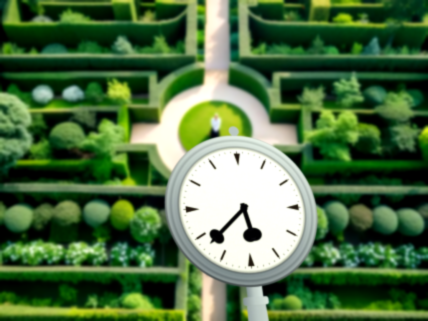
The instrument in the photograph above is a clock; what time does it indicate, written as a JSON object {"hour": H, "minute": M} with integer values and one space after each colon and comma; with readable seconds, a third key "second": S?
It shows {"hour": 5, "minute": 38}
